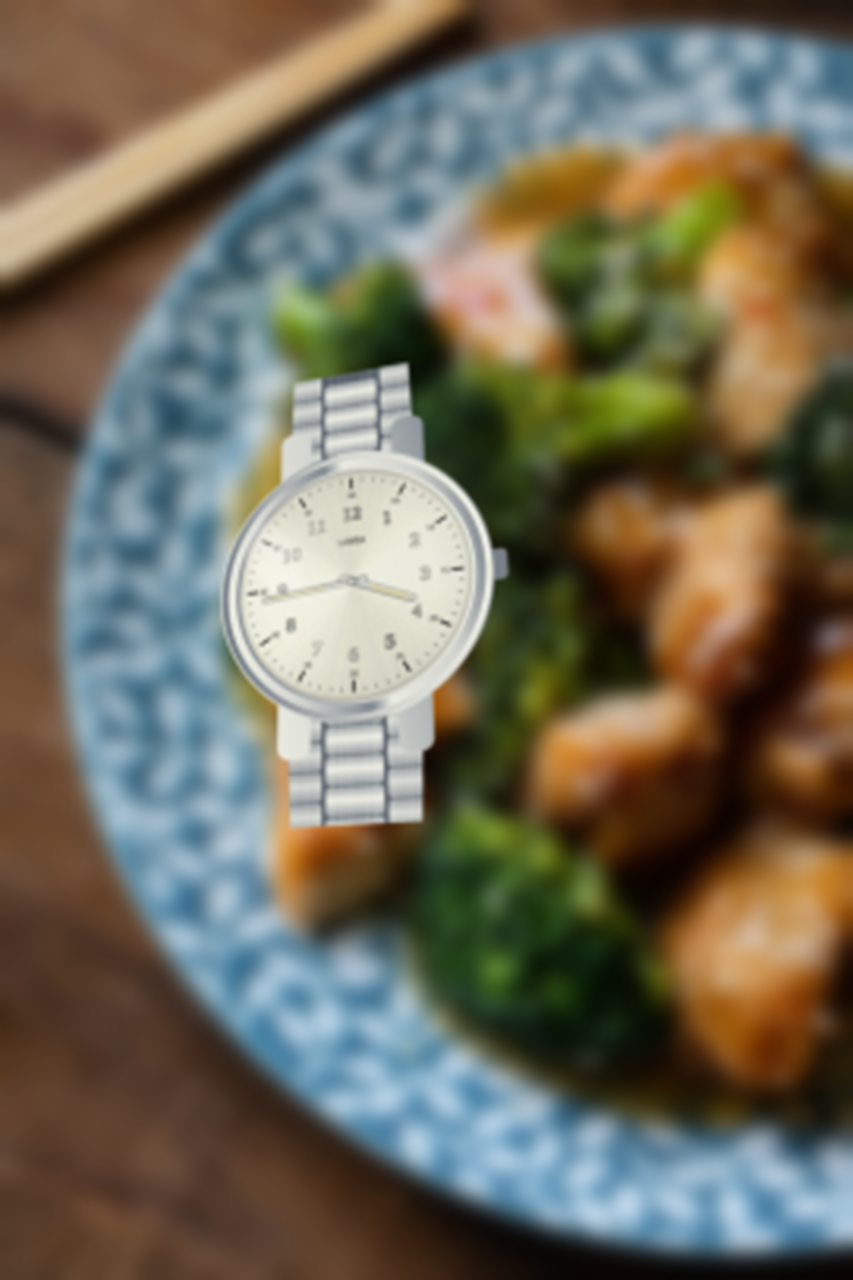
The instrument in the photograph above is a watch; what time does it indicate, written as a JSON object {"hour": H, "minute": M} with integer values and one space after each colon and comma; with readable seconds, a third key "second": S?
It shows {"hour": 3, "minute": 44}
